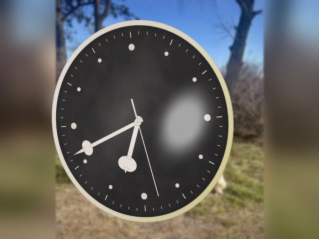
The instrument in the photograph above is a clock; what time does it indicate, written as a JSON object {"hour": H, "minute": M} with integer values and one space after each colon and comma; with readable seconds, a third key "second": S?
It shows {"hour": 6, "minute": 41, "second": 28}
